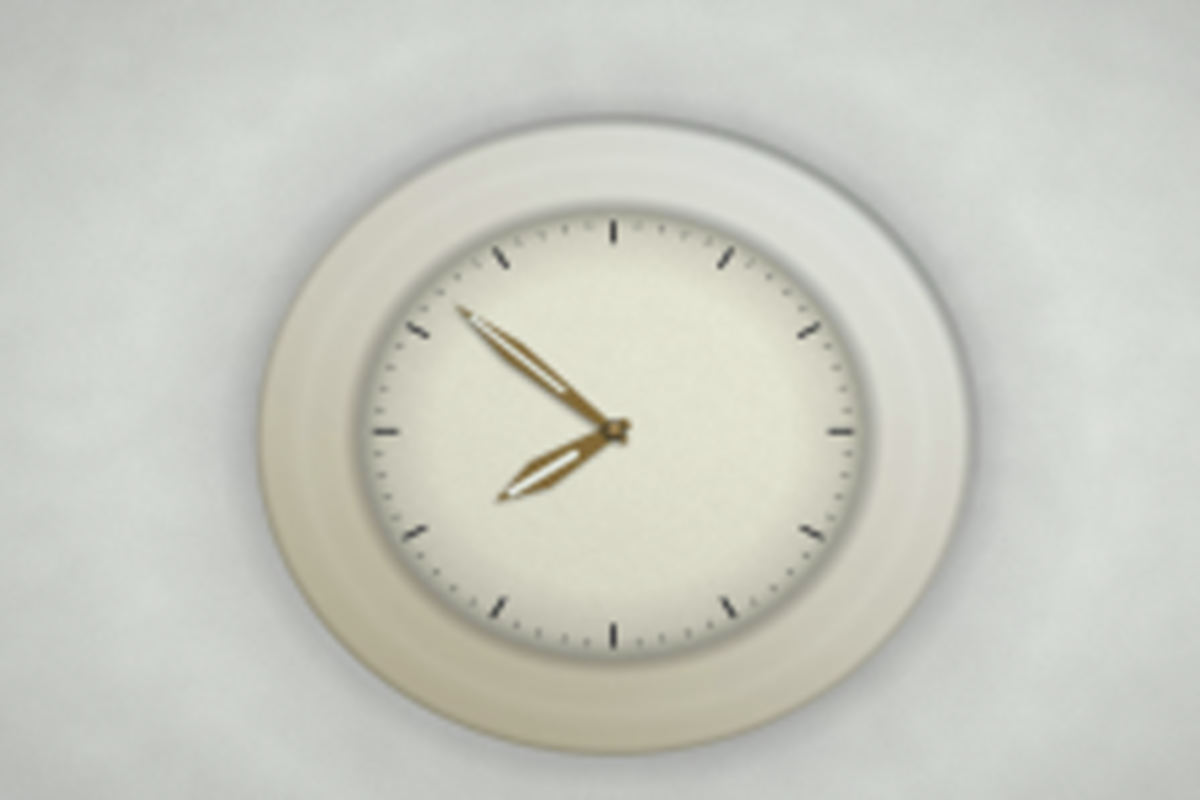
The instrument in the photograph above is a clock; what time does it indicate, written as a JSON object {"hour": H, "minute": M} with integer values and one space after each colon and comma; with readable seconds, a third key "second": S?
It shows {"hour": 7, "minute": 52}
